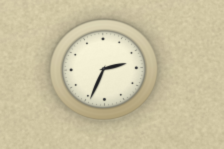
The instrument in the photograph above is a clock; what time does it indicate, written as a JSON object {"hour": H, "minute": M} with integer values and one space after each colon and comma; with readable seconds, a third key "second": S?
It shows {"hour": 2, "minute": 34}
